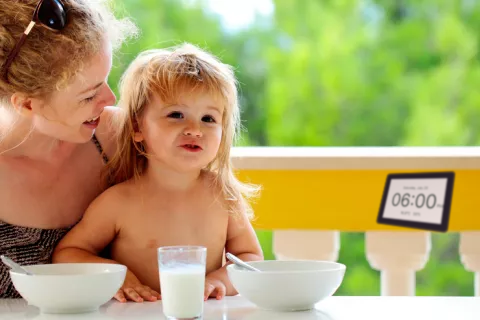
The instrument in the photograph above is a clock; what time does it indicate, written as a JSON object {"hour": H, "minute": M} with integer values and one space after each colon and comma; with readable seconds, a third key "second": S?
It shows {"hour": 6, "minute": 0}
